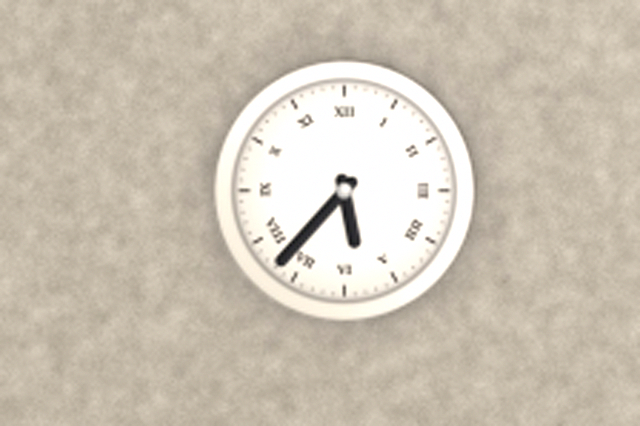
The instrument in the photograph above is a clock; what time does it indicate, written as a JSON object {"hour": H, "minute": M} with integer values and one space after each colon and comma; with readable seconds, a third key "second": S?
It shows {"hour": 5, "minute": 37}
